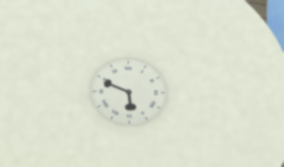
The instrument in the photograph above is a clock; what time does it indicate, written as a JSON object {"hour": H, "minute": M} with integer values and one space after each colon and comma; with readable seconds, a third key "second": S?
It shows {"hour": 5, "minute": 49}
